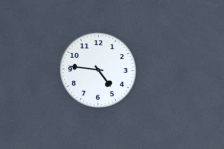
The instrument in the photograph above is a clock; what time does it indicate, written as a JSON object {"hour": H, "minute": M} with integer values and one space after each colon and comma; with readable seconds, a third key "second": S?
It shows {"hour": 4, "minute": 46}
